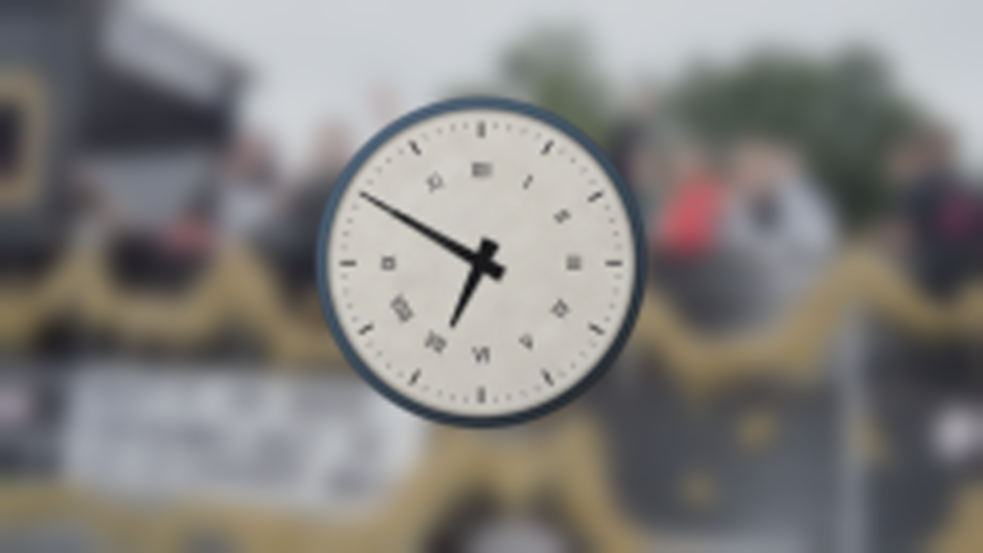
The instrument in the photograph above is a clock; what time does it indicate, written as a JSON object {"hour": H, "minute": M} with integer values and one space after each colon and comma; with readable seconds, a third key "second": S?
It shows {"hour": 6, "minute": 50}
